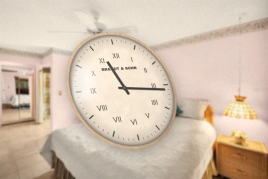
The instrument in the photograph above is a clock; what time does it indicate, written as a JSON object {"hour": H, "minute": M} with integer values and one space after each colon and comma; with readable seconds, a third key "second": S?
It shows {"hour": 11, "minute": 16}
